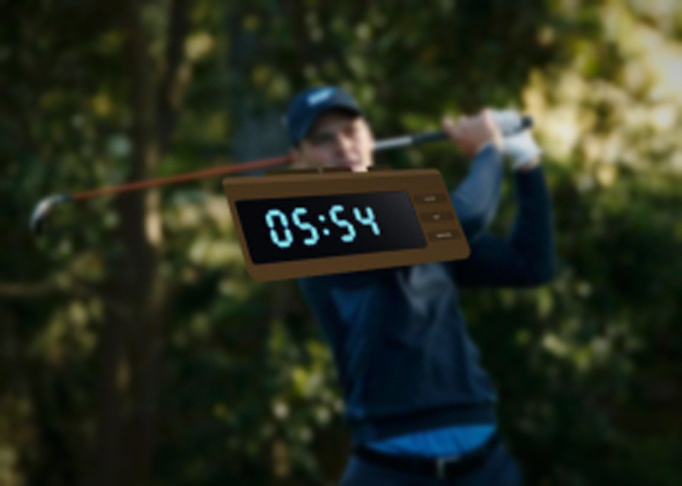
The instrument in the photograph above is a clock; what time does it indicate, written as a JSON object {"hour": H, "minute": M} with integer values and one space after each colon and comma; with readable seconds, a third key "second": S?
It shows {"hour": 5, "minute": 54}
